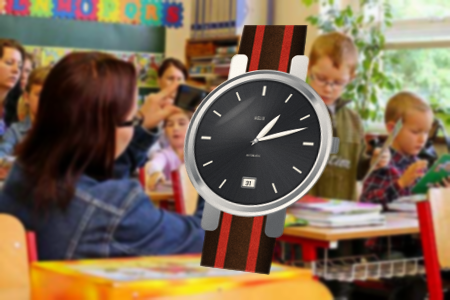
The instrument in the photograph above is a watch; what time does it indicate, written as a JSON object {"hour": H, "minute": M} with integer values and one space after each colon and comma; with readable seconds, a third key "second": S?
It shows {"hour": 1, "minute": 12}
